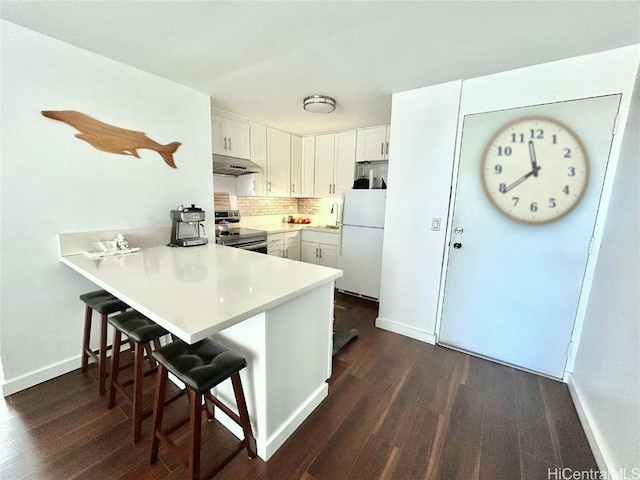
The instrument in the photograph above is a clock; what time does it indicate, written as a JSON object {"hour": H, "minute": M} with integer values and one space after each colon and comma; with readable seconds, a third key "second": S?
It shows {"hour": 11, "minute": 39}
